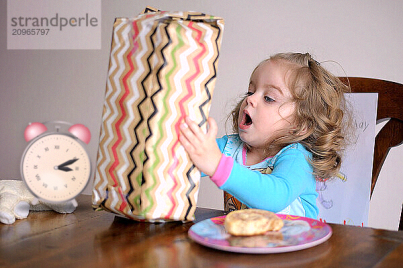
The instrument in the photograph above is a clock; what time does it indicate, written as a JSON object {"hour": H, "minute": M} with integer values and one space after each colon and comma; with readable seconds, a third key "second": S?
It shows {"hour": 3, "minute": 11}
